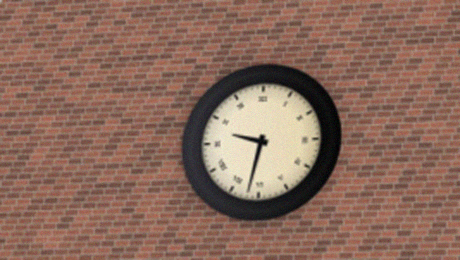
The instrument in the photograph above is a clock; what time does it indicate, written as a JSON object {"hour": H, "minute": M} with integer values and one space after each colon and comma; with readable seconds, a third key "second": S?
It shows {"hour": 9, "minute": 32}
